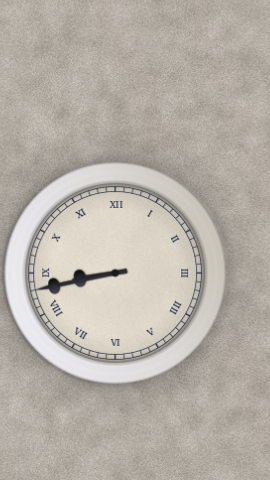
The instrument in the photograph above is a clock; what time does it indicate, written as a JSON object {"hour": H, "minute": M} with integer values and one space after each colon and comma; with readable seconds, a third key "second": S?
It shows {"hour": 8, "minute": 43}
